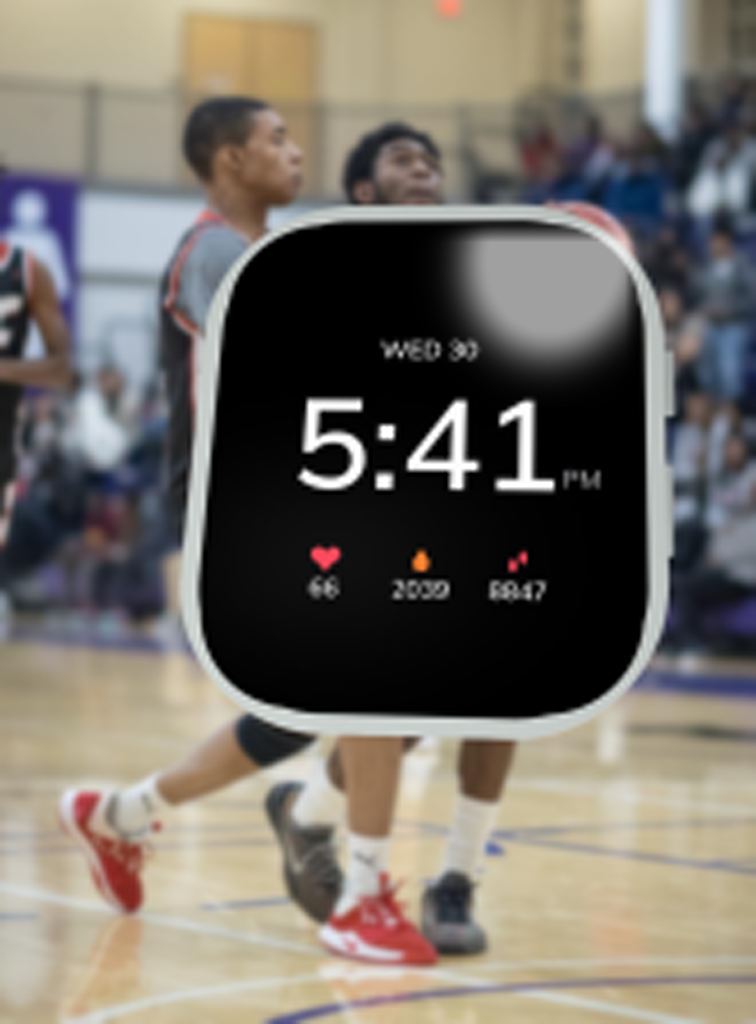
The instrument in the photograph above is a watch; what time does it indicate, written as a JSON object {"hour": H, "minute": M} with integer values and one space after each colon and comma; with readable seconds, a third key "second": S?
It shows {"hour": 5, "minute": 41}
